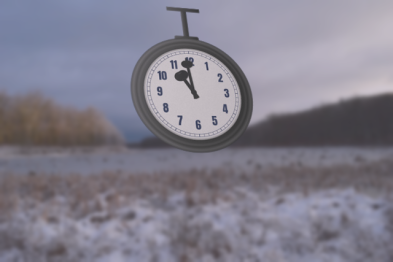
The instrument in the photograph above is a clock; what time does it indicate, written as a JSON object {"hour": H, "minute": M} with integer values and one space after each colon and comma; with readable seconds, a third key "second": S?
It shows {"hour": 10, "minute": 59}
